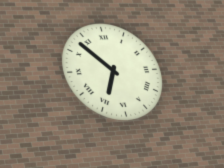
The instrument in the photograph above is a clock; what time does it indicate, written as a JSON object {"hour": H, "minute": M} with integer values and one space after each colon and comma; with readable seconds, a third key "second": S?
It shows {"hour": 6, "minute": 53}
